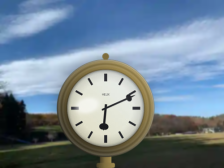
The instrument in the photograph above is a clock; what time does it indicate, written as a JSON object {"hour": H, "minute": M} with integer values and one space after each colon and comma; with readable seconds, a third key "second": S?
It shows {"hour": 6, "minute": 11}
